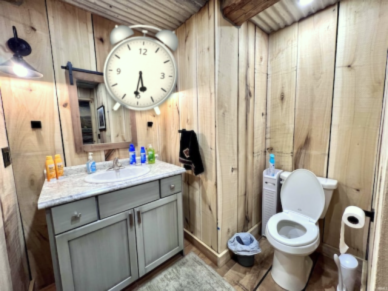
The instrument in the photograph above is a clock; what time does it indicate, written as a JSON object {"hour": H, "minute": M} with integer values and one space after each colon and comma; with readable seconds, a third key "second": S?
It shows {"hour": 5, "minute": 31}
